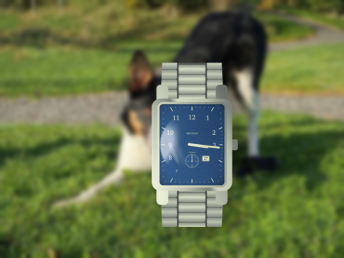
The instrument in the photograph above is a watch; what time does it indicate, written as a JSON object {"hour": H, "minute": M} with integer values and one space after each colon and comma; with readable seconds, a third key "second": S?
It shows {"hour": 3, "minute": 16}
